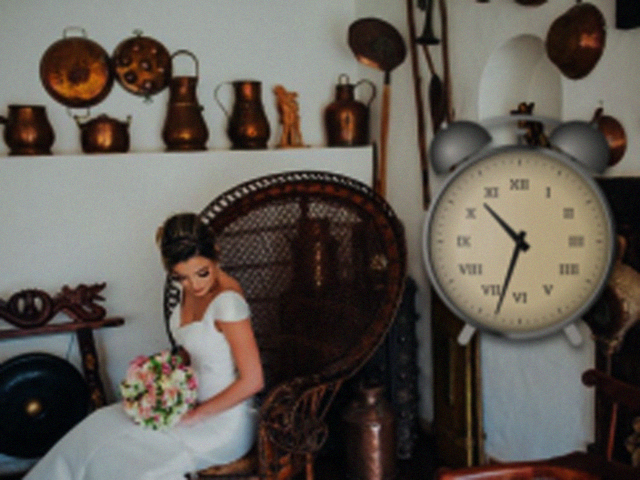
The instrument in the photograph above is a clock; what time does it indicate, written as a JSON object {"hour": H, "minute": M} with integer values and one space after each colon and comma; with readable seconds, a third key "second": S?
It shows {"hour": 10, "minute": 33}
